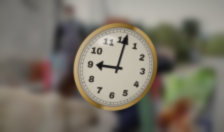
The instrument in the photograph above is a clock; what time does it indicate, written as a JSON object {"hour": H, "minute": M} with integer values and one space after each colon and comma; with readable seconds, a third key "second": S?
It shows {"hour": 9, "minute": 1}
